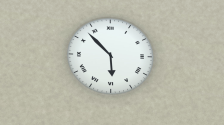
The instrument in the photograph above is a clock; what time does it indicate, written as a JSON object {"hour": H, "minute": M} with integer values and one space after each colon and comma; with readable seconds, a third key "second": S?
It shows {"hour": 5, "minute": 53}
